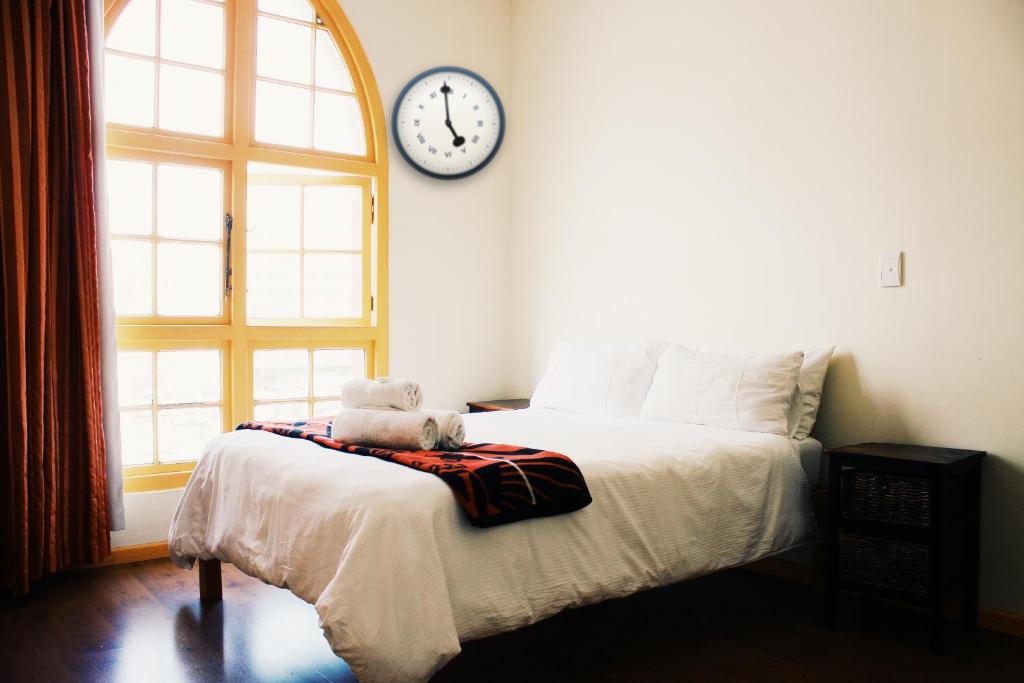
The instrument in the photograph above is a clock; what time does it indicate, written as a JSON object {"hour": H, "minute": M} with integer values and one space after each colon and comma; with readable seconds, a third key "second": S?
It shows {"hour": 4, "minute": 59}
